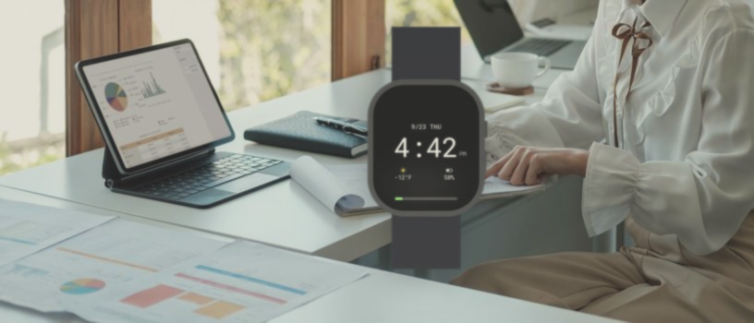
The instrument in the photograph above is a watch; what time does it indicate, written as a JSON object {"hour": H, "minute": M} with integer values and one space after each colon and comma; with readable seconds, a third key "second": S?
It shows {"hour": 4, "minute": 42}
